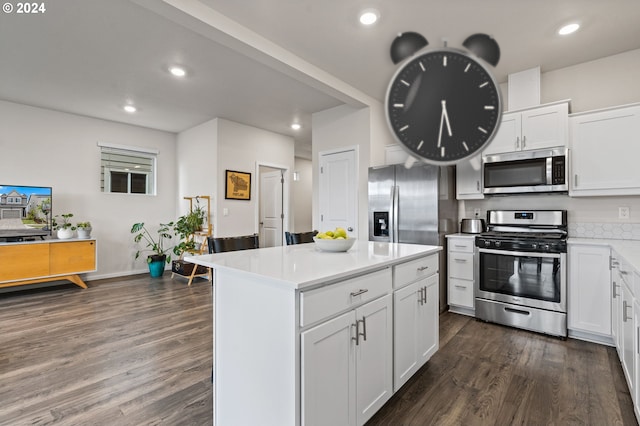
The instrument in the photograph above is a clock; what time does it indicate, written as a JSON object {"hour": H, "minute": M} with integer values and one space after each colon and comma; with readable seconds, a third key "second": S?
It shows {"hour": 5, "minute": 31}
